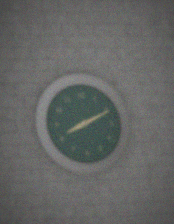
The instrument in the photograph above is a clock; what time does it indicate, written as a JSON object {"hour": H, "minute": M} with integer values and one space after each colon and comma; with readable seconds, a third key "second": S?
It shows {"hour": 8, "minute": 11}
